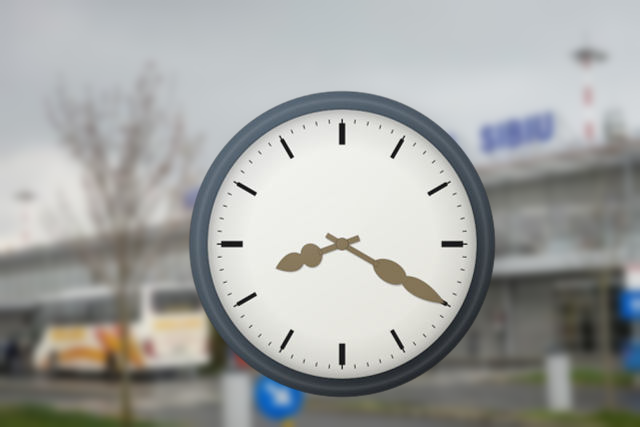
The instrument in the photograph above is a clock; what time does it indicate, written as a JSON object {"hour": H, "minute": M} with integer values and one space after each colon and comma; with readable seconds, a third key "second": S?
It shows {"hour": 8, "minute": 20}
